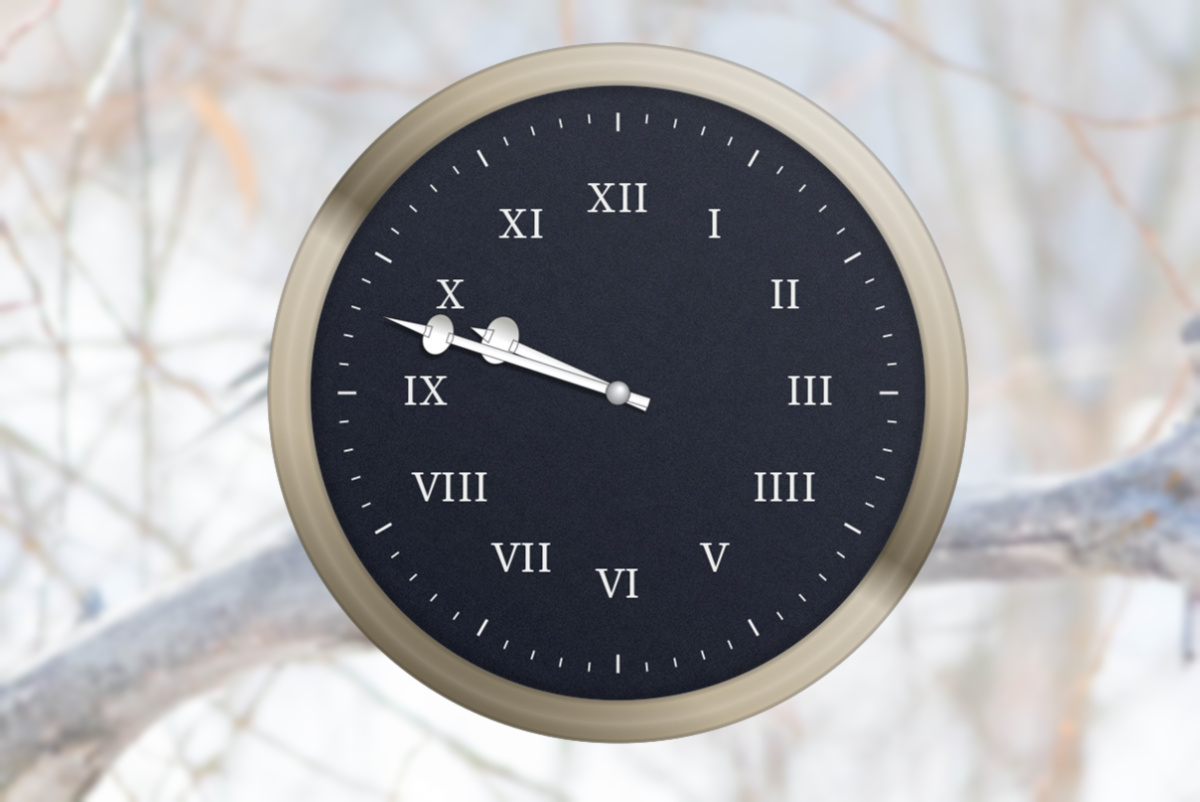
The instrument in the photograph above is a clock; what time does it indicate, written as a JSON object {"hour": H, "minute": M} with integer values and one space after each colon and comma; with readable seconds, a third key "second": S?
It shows {"hour": 9, "minute": 48}
